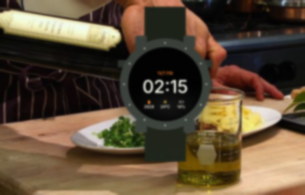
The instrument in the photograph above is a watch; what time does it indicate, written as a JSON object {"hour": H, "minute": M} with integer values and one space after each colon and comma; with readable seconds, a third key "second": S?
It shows {"hour": 2, "minute": 15}
